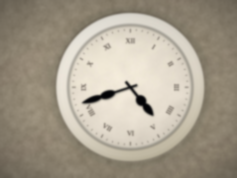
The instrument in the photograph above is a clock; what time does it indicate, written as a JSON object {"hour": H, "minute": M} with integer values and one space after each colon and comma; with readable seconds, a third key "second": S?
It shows {"hour": 4, "minute": 42}
